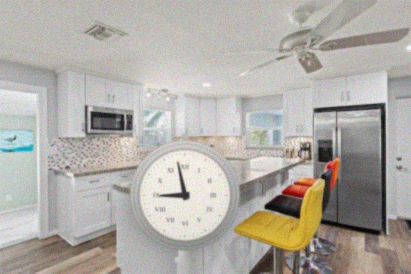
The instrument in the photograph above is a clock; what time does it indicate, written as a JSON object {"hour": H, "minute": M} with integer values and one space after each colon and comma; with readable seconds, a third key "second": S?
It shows {"hour": 8, "minute": 58}
